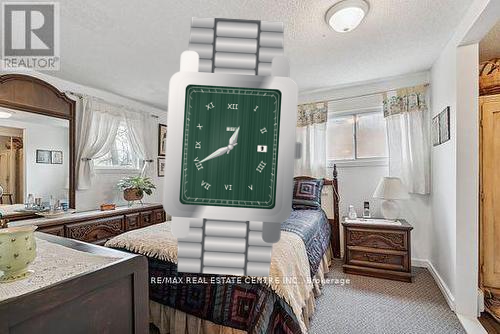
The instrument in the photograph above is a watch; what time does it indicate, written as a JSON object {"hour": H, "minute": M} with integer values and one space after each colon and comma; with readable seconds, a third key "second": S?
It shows {"hour": 12, "minute": 40}
